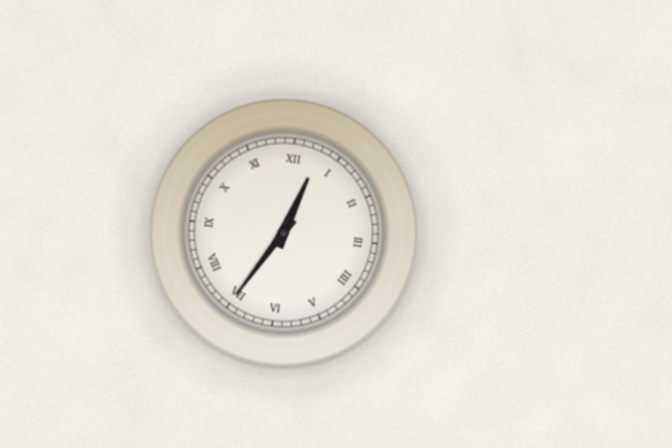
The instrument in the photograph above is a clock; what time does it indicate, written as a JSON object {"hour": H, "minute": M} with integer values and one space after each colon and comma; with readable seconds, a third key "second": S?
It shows {"hour": 12, "minute": 35}
